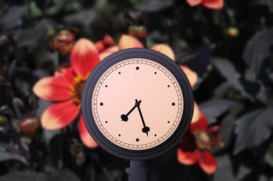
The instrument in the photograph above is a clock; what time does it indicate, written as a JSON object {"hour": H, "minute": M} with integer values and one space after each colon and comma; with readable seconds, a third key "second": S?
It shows {"hour": 7, "minute": 27}
